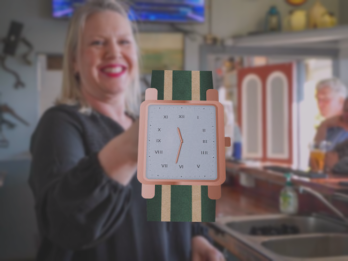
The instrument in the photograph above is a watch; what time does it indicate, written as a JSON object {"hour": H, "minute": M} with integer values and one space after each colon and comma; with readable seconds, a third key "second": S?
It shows {"hour": 11, "minute": 32}
